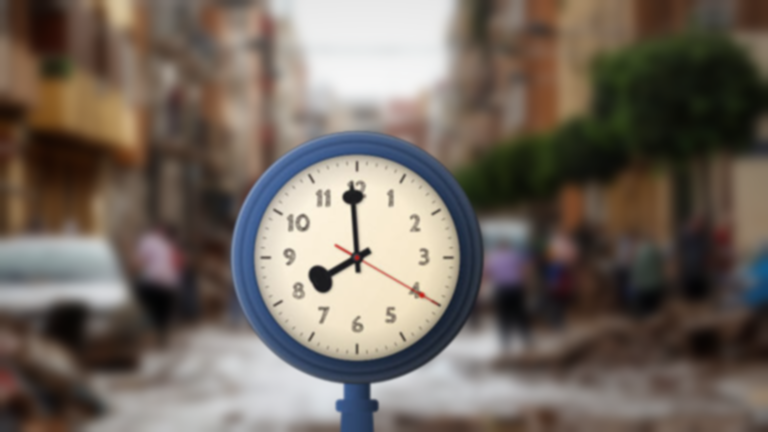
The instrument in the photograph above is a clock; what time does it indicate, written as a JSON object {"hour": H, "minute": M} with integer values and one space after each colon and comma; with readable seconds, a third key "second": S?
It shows {"hour": 7, "minute": 59, "second": 20}
